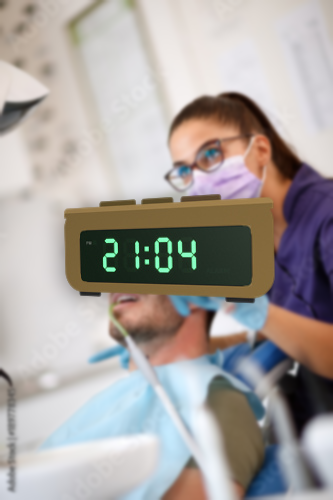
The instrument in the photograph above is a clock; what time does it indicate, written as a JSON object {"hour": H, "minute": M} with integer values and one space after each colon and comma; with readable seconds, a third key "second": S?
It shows {"hour": 21, "minute": 4}
